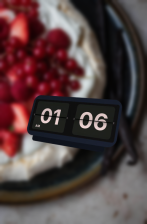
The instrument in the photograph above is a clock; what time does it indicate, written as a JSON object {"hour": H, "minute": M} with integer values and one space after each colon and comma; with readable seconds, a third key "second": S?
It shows {"hour": 1, "minute": 6}
